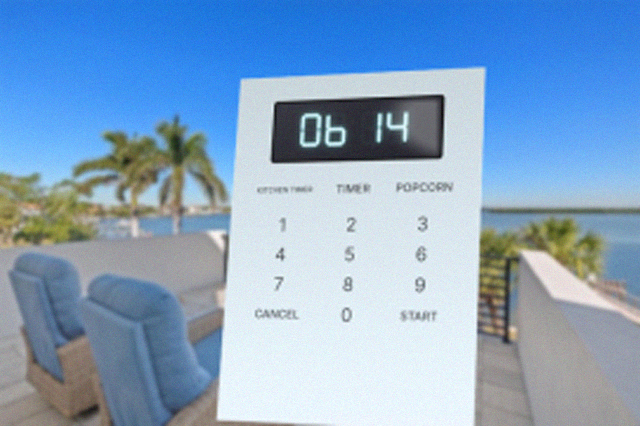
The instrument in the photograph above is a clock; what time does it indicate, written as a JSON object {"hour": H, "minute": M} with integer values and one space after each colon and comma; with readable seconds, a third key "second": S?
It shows {"hour": 6, "minute": 14}
